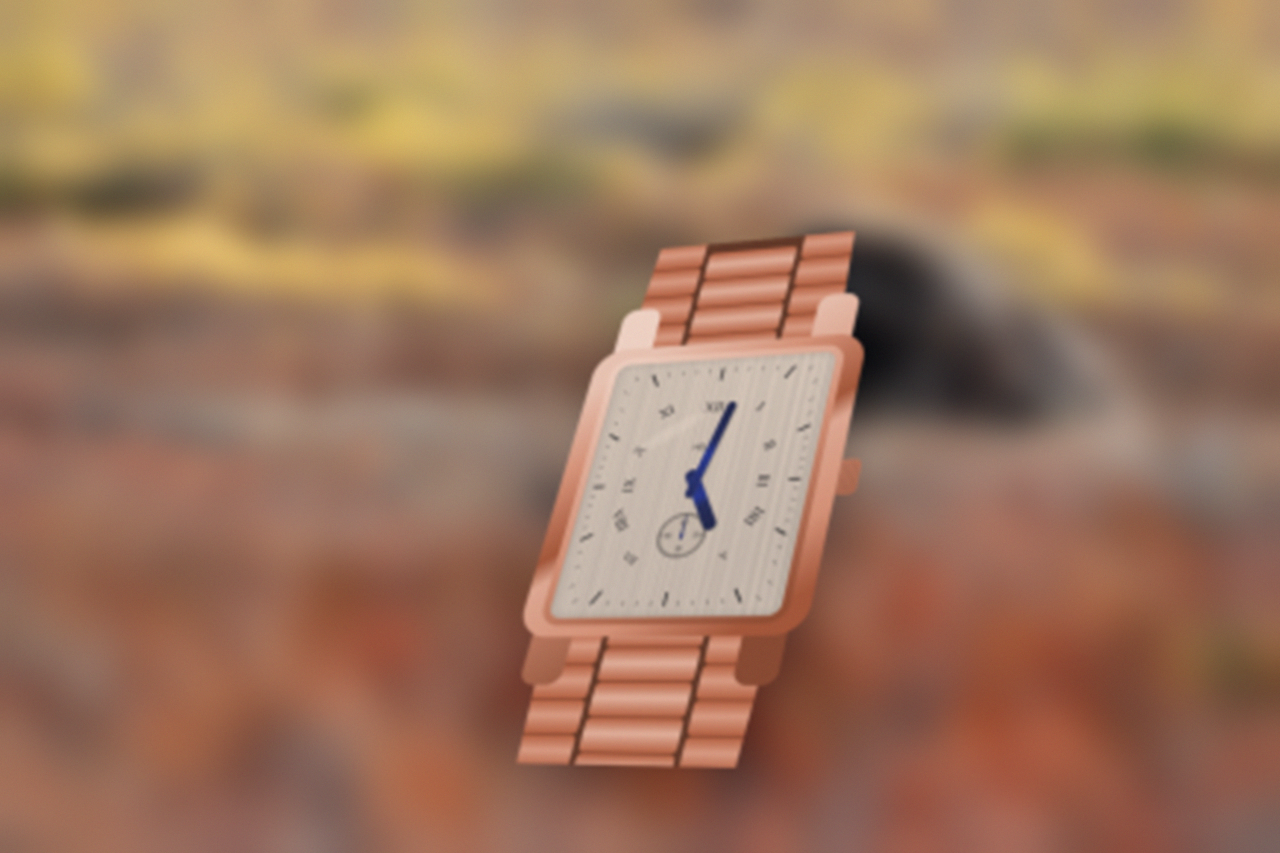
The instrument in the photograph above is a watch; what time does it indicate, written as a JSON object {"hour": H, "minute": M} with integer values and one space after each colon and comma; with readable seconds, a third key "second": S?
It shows {"hour": 5, "minute": 2}
